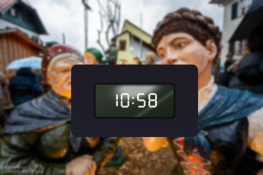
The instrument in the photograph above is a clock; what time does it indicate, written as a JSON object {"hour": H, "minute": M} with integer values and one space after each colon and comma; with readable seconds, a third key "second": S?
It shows {"hour": 10, "minute": 58}
